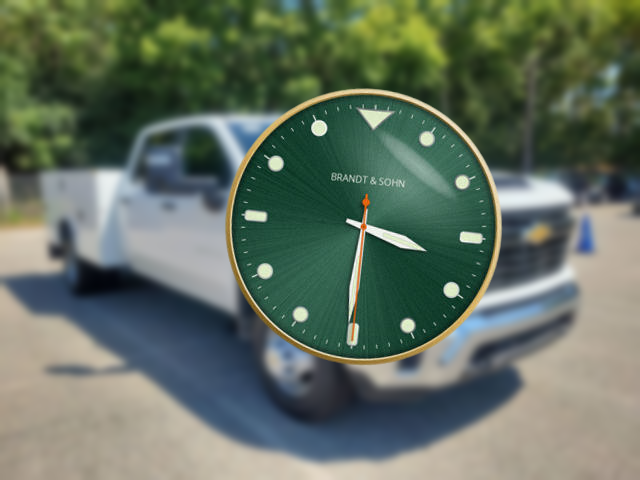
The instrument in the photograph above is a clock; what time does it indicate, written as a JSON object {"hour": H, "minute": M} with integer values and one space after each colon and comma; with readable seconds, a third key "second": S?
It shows {"hour": 3, "minute": 30, "second": 30}
